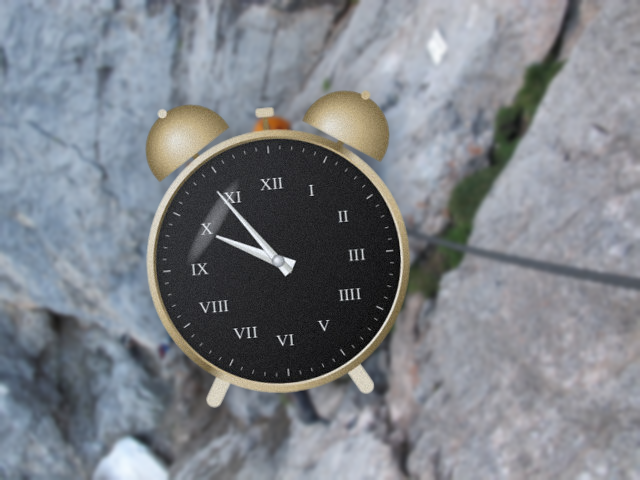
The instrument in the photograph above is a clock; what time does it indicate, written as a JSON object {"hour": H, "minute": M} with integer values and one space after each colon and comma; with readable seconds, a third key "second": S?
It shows {"hour": 9, "minute": 54}
